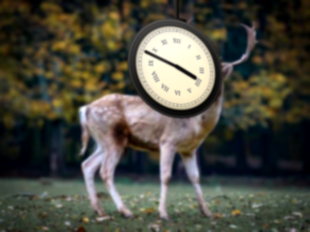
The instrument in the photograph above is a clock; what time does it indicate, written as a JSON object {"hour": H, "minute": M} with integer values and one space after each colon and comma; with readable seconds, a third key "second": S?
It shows {"hour": 3, "minute": 48}
